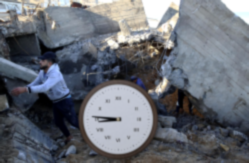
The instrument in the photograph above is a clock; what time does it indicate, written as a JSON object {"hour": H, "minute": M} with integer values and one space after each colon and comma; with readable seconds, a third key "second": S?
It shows {"hour": 8, "minute": 46}
